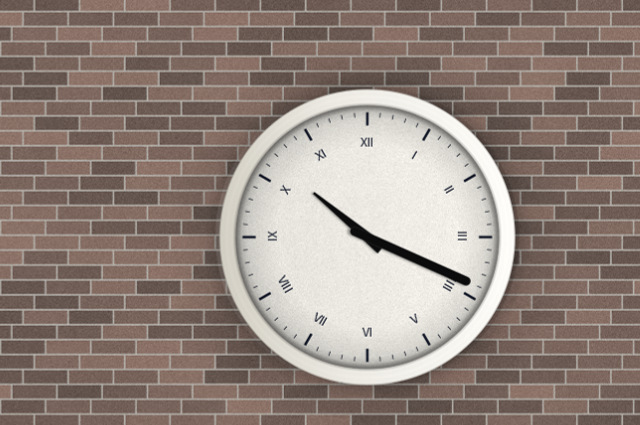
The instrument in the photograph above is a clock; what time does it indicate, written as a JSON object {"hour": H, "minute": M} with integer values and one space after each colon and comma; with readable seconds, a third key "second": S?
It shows {"hour": 10, "minute": 19}
